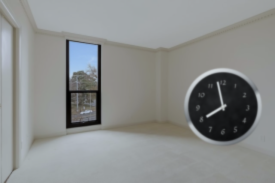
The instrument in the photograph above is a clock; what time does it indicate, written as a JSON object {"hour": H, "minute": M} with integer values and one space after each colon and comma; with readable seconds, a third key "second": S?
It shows {"hour": 7, "minute": 58}
